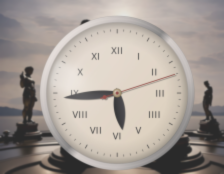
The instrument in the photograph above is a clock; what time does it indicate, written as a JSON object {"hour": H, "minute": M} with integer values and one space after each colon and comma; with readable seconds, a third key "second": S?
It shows {"hour": 5, "minute": 44, "second": 12}
